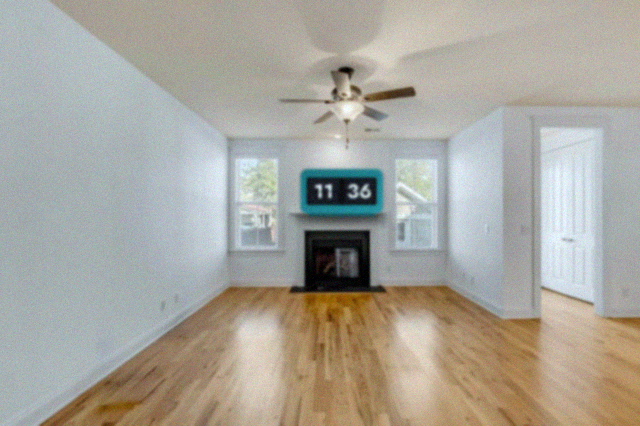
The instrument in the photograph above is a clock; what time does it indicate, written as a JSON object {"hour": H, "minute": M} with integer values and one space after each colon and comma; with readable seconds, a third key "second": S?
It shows {"hour": 11, "minute": 36}
